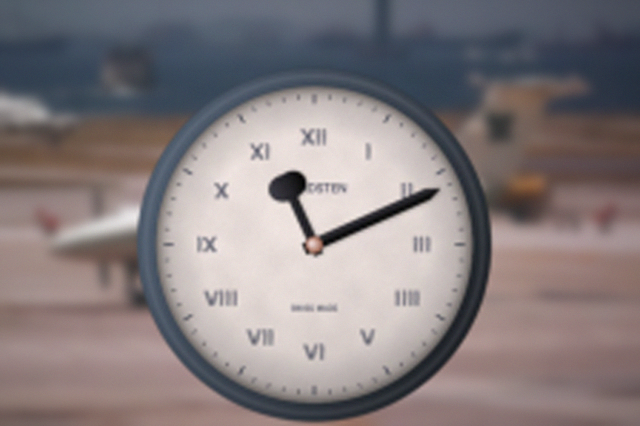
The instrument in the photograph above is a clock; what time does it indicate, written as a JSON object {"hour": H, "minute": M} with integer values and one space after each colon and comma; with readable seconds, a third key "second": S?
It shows {"hour": 11, "minute": 11}
